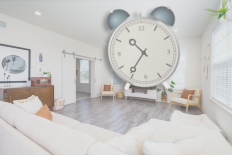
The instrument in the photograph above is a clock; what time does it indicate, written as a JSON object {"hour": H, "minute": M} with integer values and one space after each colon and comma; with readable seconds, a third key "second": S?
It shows {"hour": 10, "minute": 36}
